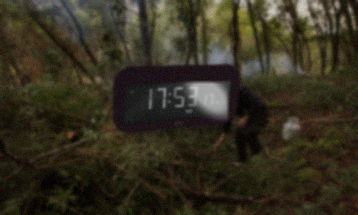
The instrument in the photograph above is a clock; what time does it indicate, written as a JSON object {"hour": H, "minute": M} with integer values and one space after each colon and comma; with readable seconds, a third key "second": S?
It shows {"hour": 17, "minute": 53}
